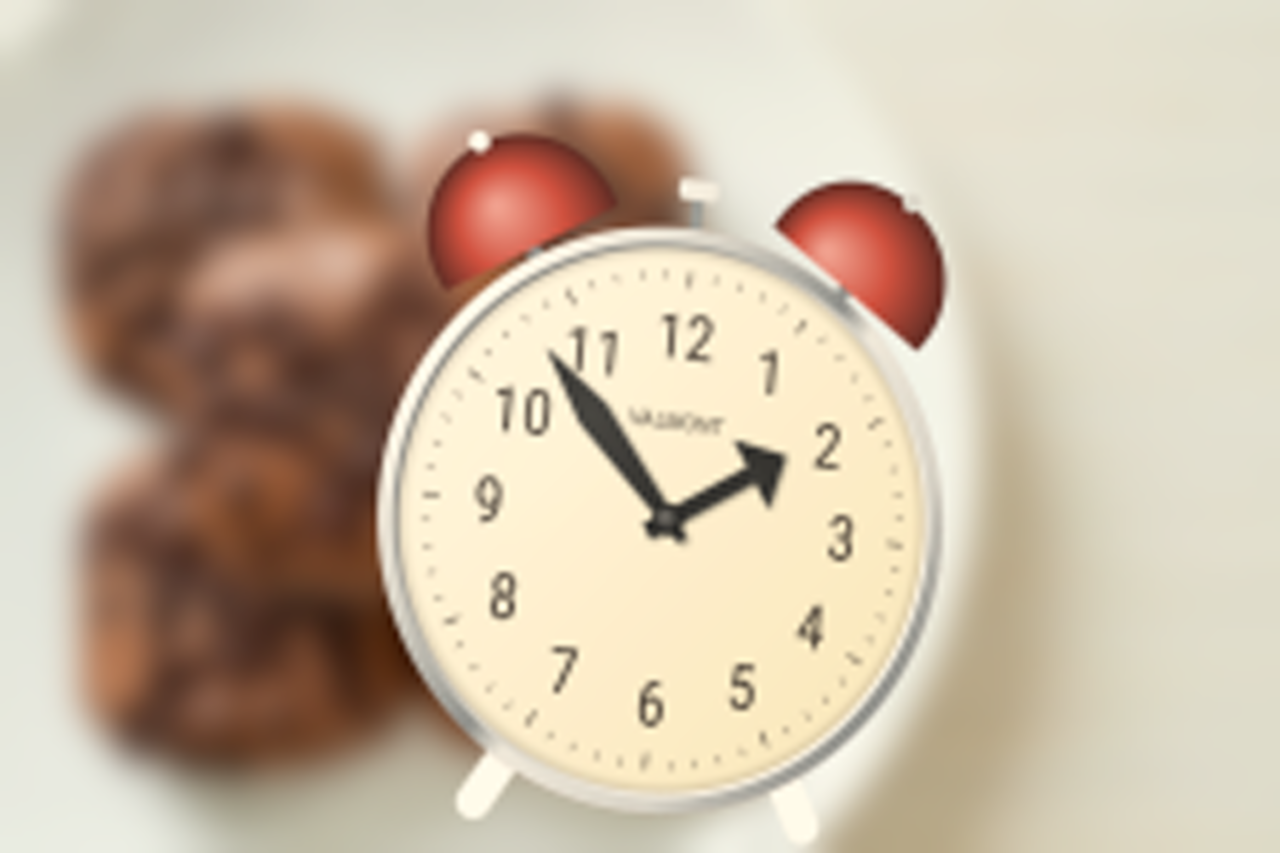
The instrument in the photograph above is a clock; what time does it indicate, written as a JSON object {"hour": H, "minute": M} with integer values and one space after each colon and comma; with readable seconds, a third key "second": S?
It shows {"hour": 1, "minute": 53}
